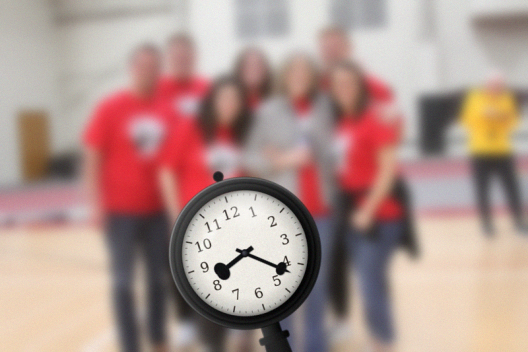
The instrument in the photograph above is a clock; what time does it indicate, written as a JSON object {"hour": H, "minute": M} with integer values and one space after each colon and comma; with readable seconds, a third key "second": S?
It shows {"hour": 8, "minute": 22}
